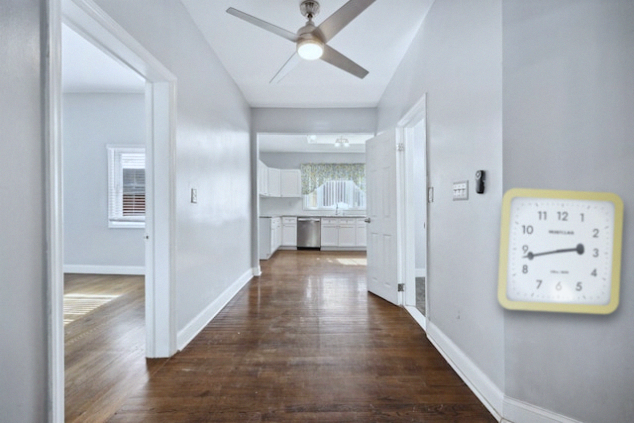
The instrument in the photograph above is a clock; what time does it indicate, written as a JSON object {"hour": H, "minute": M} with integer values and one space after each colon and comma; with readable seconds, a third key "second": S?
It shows {"hour": 2, "minute": 43}
